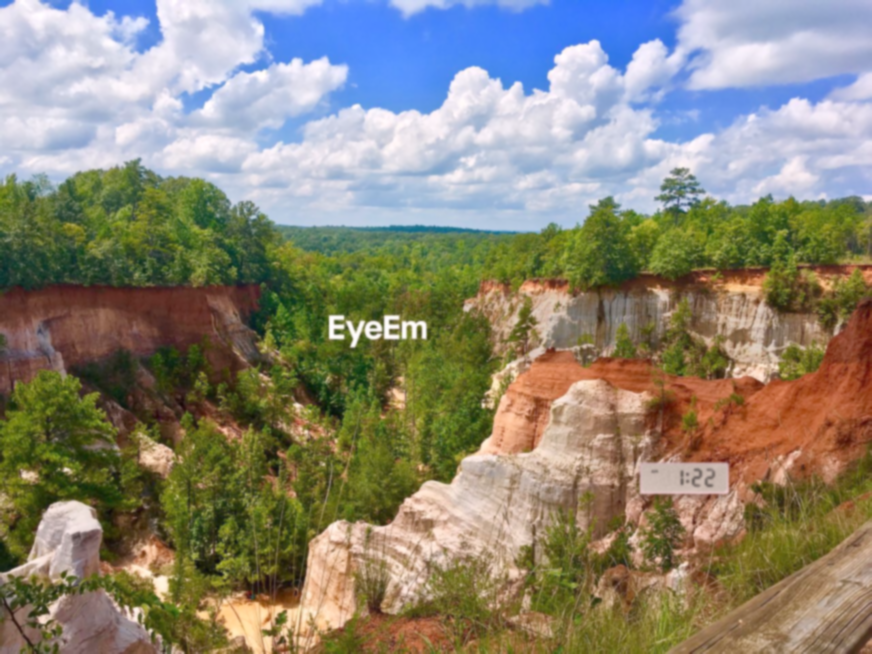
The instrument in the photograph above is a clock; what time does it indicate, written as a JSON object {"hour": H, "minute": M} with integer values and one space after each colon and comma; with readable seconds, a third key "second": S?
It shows {"hour": 1, "minute": 22}
